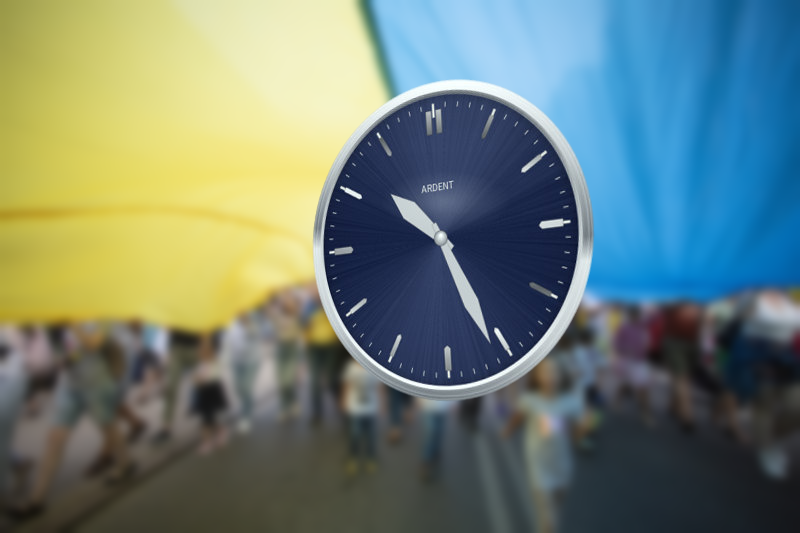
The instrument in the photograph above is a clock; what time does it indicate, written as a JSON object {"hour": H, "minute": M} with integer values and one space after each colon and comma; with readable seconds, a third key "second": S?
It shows {"hour": 10, "minute": 26}
